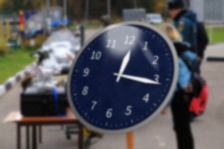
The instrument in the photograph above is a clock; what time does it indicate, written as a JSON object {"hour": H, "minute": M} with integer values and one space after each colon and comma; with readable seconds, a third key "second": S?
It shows {"hour": 12, "minute": 16}
